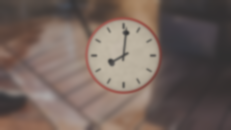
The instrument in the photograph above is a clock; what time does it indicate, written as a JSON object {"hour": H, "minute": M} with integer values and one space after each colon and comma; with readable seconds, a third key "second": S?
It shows {"hour": 8, "minute": 1}
